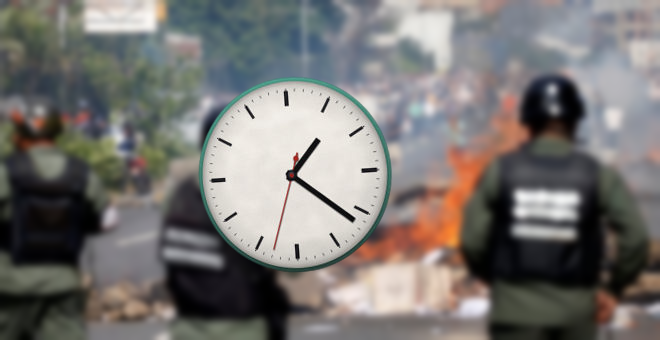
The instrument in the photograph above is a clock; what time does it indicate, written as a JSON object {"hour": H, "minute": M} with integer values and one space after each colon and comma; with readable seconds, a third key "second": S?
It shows {"hour": 1, "minute": 21, "second": 33}
